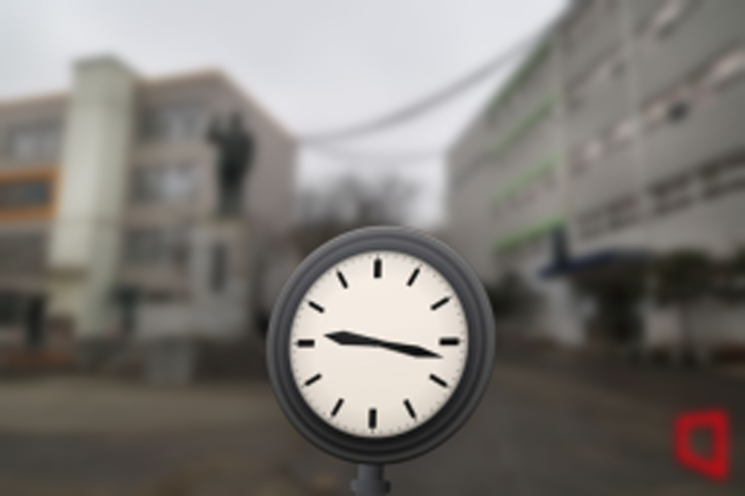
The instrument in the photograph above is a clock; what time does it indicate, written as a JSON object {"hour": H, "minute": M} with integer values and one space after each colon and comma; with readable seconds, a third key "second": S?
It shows {"hour": 9, "minute": 17}
